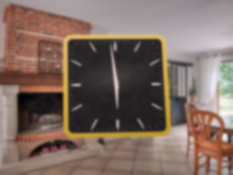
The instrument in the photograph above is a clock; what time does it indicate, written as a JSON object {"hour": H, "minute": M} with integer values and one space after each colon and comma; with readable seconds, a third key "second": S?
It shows {"hour": 5, "minute": 59}
